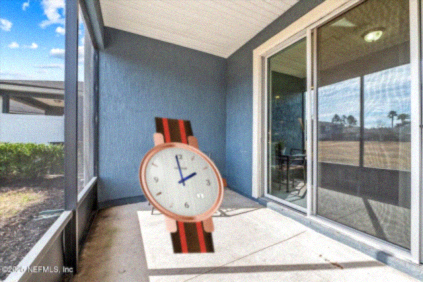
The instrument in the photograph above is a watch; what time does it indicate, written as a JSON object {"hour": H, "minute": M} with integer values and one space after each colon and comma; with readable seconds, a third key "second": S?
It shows {"hour": 1, "minute": 59}
